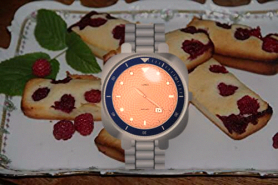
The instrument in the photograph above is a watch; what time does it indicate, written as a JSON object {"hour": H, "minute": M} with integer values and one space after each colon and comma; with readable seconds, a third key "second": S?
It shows {"hour": 10, "minute": 21}
